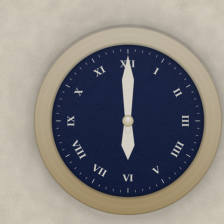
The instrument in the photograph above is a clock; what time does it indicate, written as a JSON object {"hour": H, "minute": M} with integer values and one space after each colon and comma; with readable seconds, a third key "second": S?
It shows {"hour": 6, "minute": 0}
